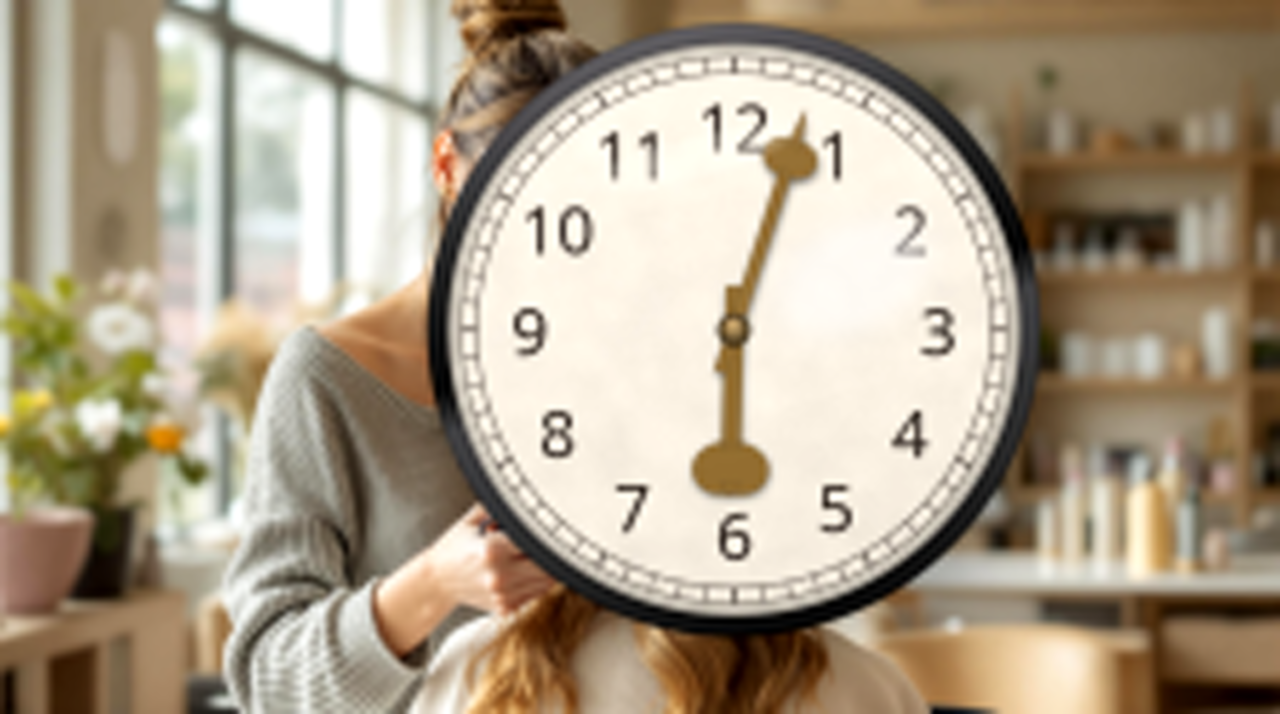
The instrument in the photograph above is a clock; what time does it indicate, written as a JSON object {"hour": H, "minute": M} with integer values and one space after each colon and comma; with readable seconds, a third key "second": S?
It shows {"hour": 6, "minute": 3}
